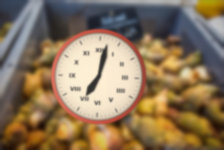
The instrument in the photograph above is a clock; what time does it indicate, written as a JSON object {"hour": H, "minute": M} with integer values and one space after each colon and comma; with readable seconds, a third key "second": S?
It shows {"hour": 7, "minute": 2}
